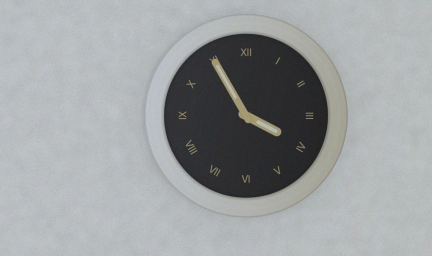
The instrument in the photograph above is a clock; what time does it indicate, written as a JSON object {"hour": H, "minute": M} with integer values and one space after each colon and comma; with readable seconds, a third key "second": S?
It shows {"hour": 3, "minute": 55}
